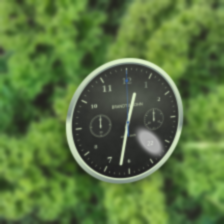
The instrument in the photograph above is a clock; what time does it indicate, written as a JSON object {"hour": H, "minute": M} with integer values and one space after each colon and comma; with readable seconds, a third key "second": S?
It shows {"hour": 12, "minute": 32}
